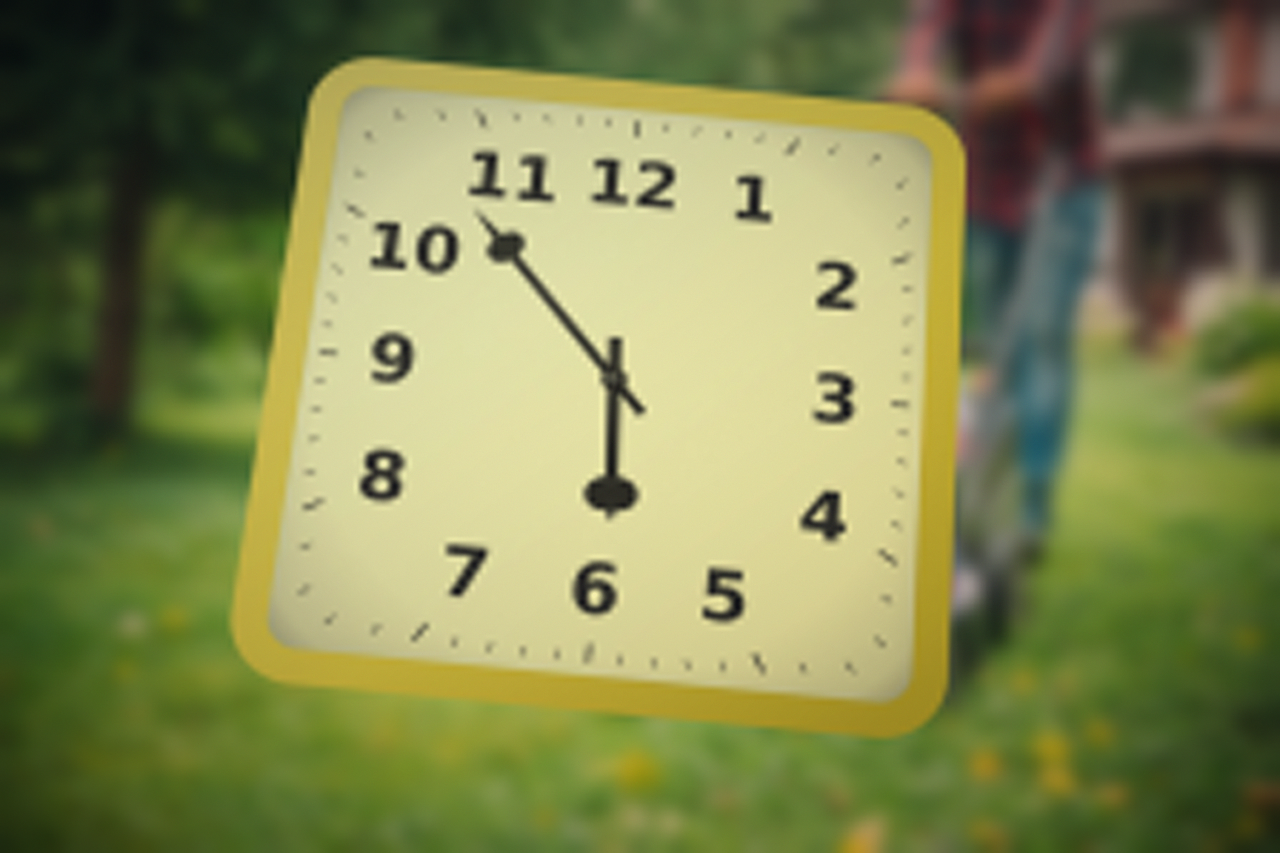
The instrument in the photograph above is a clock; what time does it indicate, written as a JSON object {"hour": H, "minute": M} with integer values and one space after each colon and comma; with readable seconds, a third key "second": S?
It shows {"hour": 5, "minute": 53}
